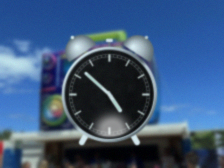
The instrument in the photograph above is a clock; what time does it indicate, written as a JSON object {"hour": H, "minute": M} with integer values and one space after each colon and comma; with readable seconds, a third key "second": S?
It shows {"hour": 4, "minute": 52}
